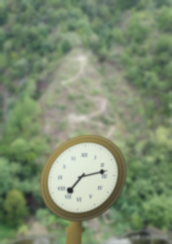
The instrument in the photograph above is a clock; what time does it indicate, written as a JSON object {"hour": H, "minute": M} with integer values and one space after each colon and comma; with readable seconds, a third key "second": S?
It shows {"hour": 7, "minute": 13}
